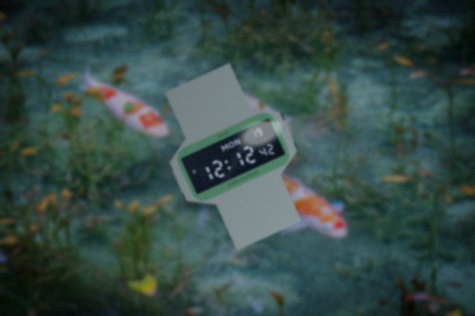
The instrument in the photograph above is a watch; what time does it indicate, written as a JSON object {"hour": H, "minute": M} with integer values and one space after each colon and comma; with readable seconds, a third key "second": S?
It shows {"hour": 12, "minute": 12, "second": 42}
